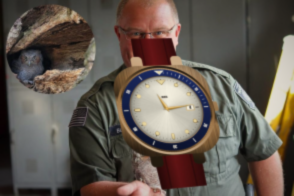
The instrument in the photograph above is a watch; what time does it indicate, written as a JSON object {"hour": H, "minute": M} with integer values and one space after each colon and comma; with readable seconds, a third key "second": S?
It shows {"hour": 11, "minute": 14}
